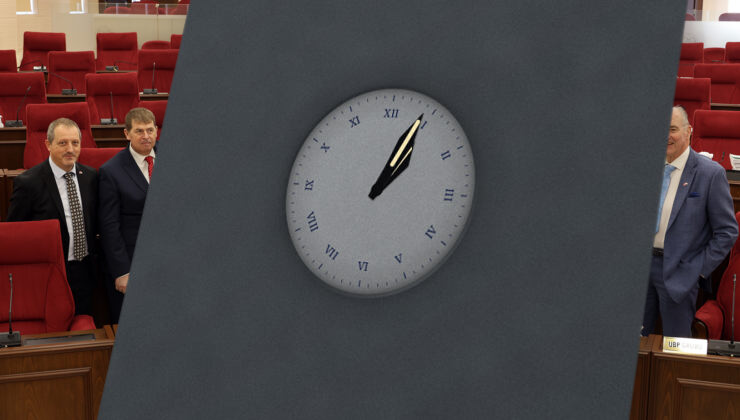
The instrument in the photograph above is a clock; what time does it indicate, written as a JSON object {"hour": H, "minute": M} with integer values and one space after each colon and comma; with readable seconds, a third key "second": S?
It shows {"hour": 1, "minute": 4}
